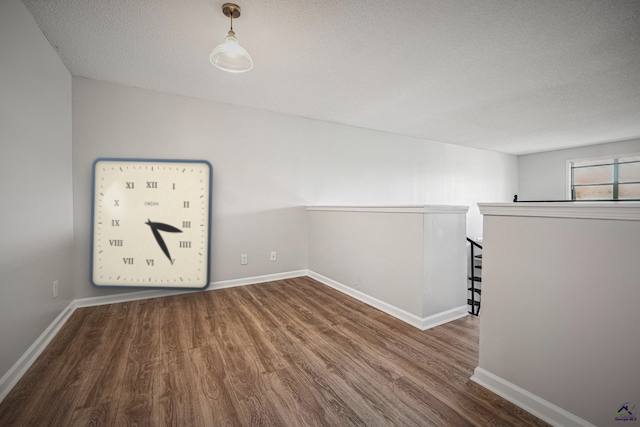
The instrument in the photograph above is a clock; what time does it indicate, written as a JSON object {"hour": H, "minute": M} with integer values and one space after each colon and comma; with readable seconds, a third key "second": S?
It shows {"hour": 3, "minute": 25}
